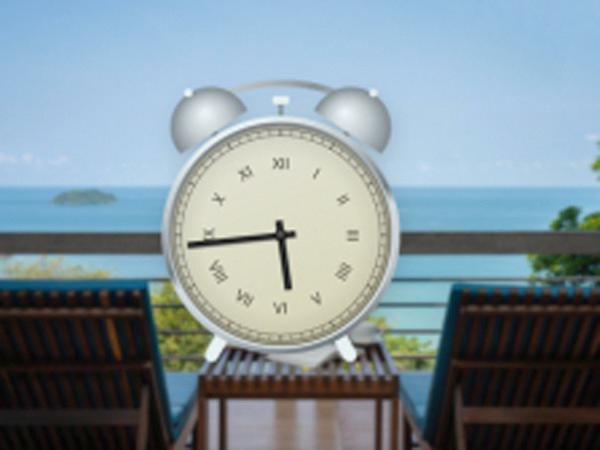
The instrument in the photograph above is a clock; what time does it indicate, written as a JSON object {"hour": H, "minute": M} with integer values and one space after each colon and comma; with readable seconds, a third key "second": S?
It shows {"hour": 5, "minute": 44}
